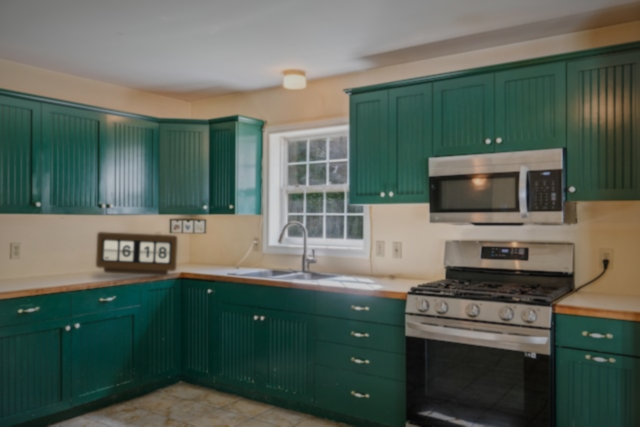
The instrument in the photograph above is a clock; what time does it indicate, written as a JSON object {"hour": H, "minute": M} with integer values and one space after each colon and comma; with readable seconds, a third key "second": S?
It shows {"hour": 6, "minute": 18}
